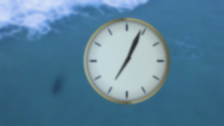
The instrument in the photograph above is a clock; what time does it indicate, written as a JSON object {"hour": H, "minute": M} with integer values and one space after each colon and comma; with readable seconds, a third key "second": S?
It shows {"hour": 7, "minute": 4}
